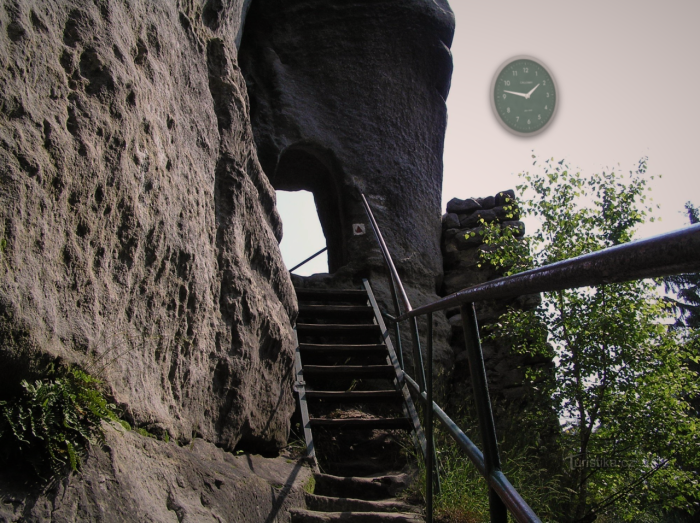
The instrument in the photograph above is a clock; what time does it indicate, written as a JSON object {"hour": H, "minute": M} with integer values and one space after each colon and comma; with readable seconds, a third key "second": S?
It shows {"hour": 1, "minute": 47}
